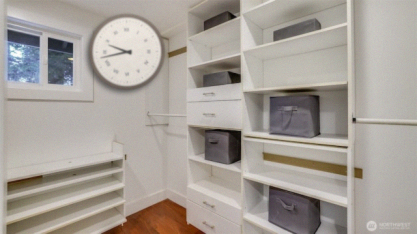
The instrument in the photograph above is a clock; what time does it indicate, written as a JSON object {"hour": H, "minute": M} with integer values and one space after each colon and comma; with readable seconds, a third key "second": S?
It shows {"hour": 9, "minute": 43}
